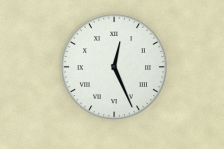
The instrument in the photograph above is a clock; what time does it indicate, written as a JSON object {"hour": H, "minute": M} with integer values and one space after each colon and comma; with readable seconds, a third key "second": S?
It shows {"hour": 12, "minute": 26}
